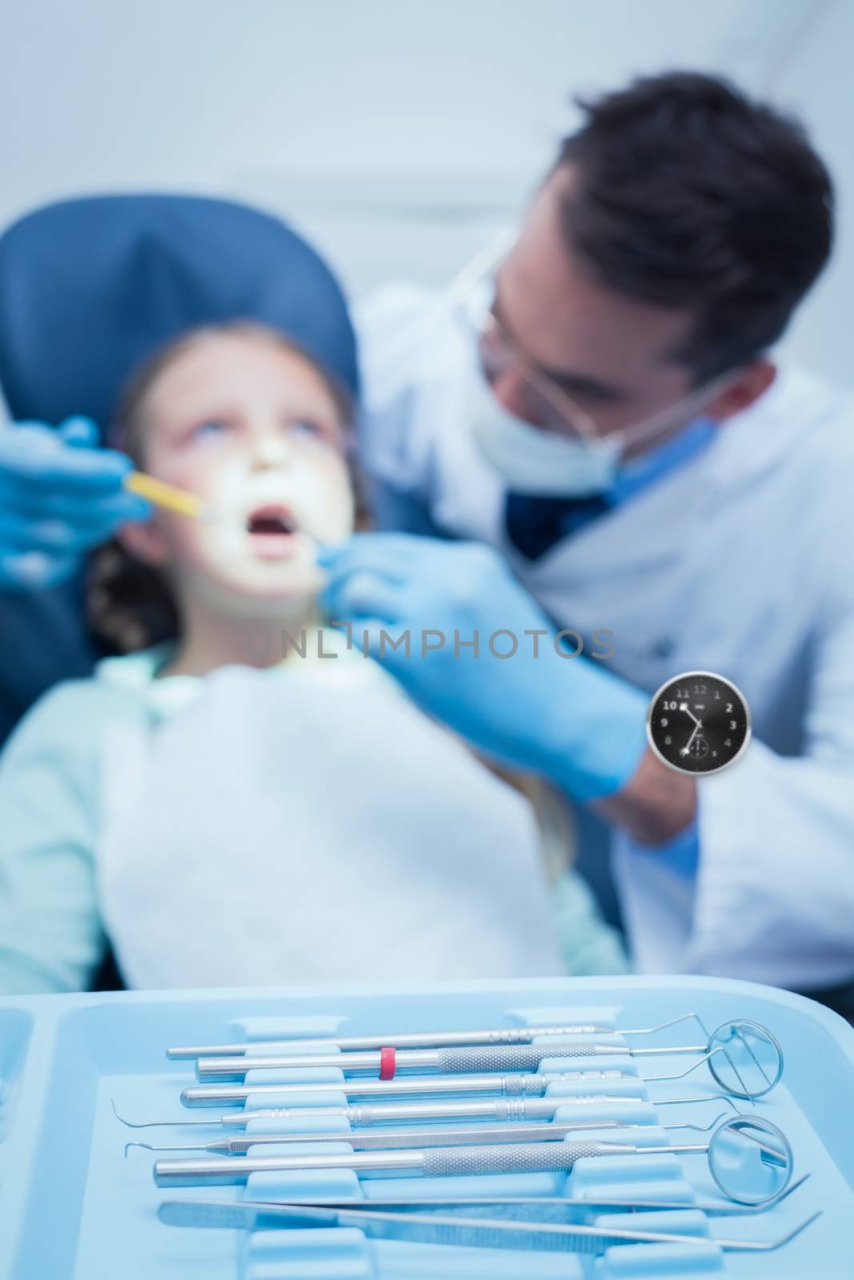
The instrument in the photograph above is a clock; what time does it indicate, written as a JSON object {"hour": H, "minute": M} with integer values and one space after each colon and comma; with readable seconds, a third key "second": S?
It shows {"hour": 10, "minute": 34}
